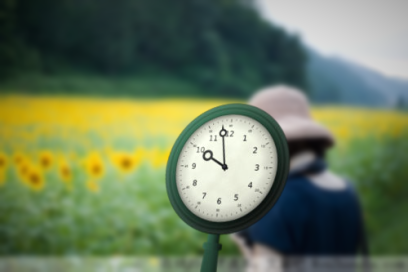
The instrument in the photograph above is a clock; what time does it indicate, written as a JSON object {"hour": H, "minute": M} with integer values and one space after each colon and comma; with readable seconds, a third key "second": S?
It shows {"hour": 9, "minute": 58}
